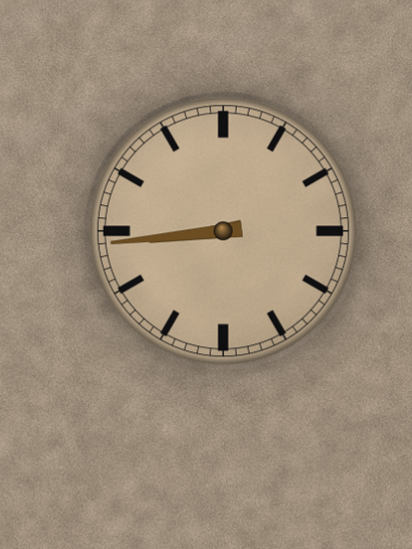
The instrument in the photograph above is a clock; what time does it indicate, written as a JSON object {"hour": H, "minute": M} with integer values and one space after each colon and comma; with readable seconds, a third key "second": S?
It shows {"hour": 8, "minute": 44}
